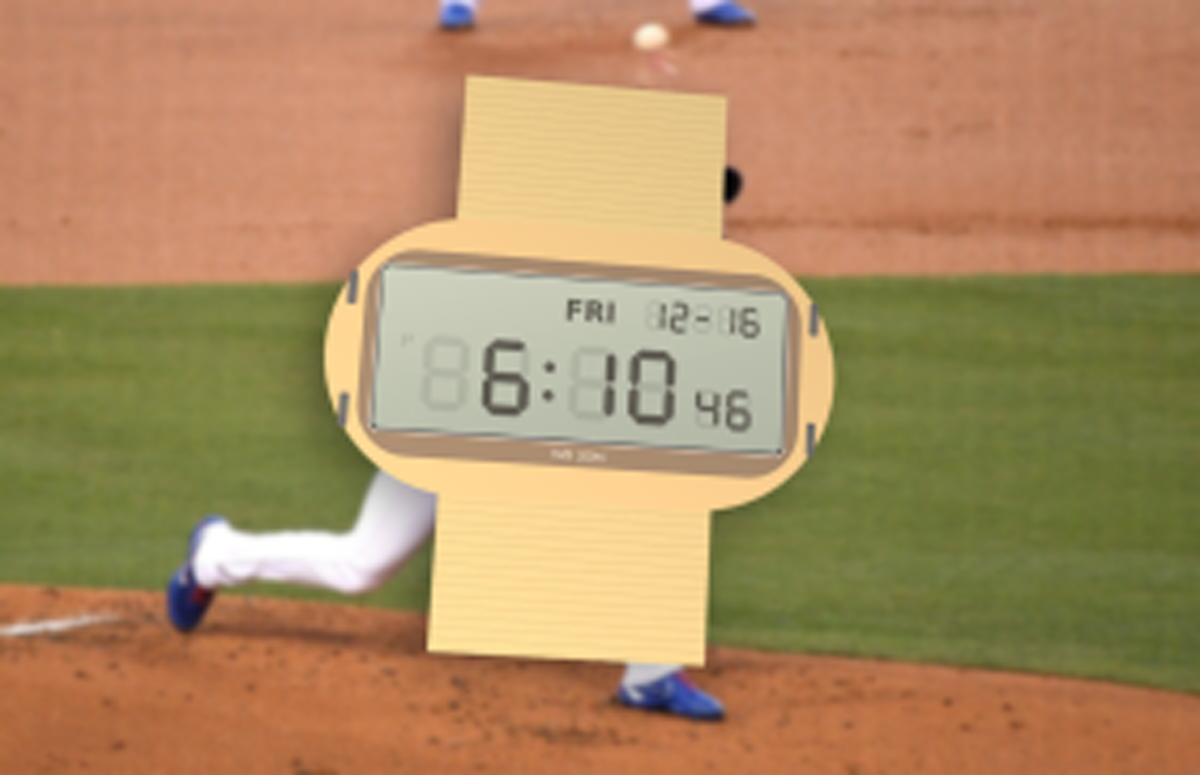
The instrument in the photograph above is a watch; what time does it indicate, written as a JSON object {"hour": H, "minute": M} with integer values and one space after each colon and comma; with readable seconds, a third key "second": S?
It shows {"hour": 6, "minute": 10, "second": 46}
